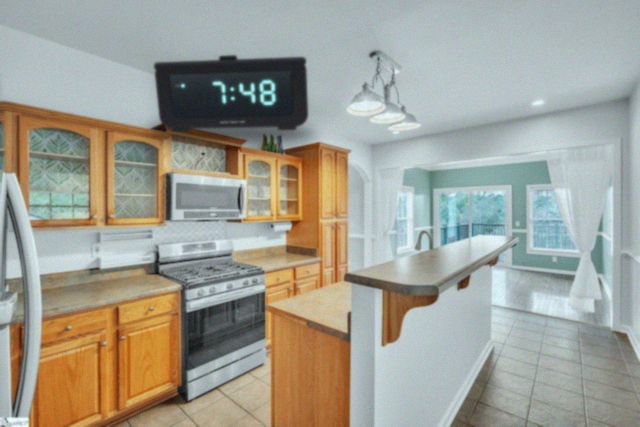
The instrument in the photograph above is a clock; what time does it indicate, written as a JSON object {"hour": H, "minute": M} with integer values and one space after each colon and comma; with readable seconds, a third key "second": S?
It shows {"hour": 7, "minute": 48}
